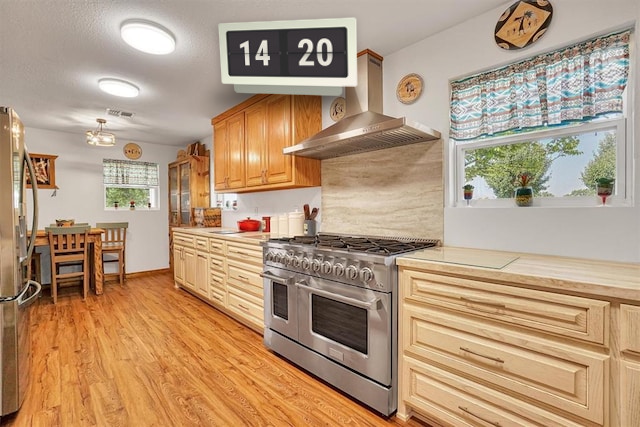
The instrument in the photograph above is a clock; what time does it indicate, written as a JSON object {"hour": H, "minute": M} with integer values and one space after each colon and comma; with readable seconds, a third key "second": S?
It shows {"hour": 14, "minute": 20}
